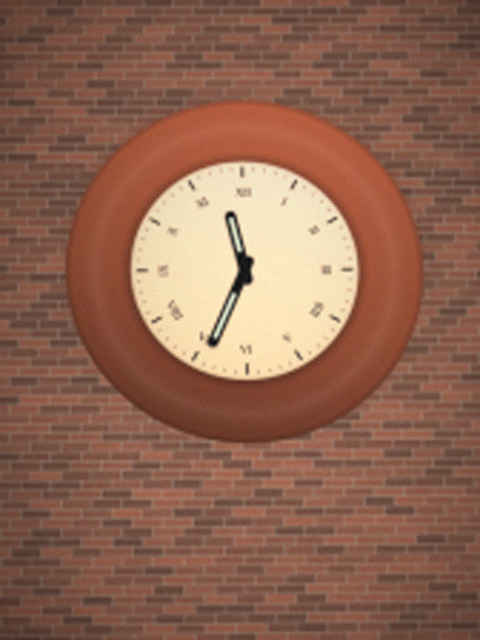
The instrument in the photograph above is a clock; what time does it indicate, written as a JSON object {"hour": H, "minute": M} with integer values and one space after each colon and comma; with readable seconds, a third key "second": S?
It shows {"hour": 11, "minute": 34}
